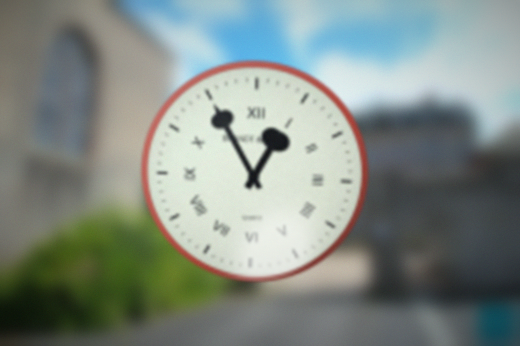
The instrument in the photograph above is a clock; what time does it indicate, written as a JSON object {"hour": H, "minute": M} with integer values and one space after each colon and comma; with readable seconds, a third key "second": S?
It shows {"hour": 12, "minute": 55}
